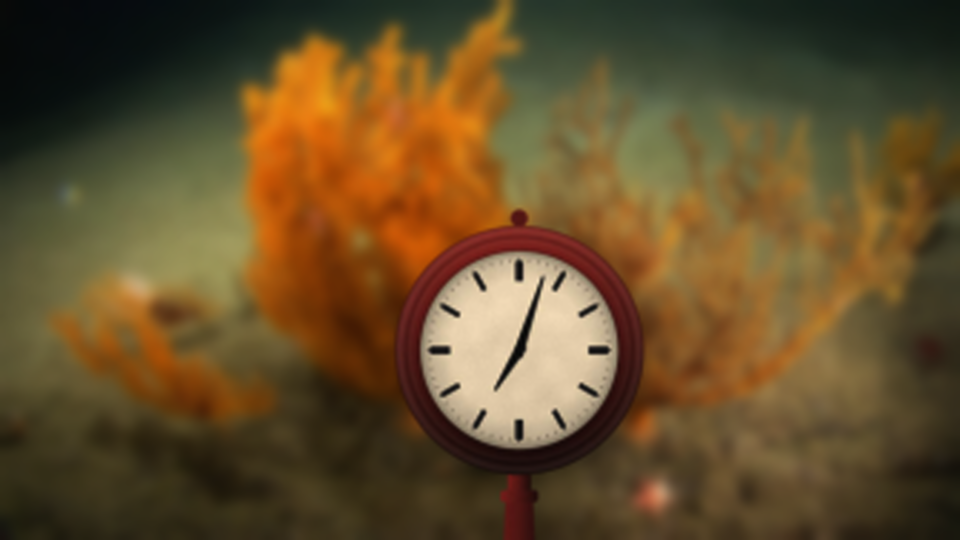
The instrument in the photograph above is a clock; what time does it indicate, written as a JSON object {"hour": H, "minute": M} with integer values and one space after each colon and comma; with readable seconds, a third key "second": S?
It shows {"hour": 7, "minute": 3}
